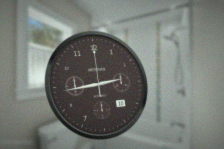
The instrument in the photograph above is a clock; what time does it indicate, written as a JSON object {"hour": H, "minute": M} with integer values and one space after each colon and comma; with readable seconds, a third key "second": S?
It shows {"hour": 2, "minute": 44}
